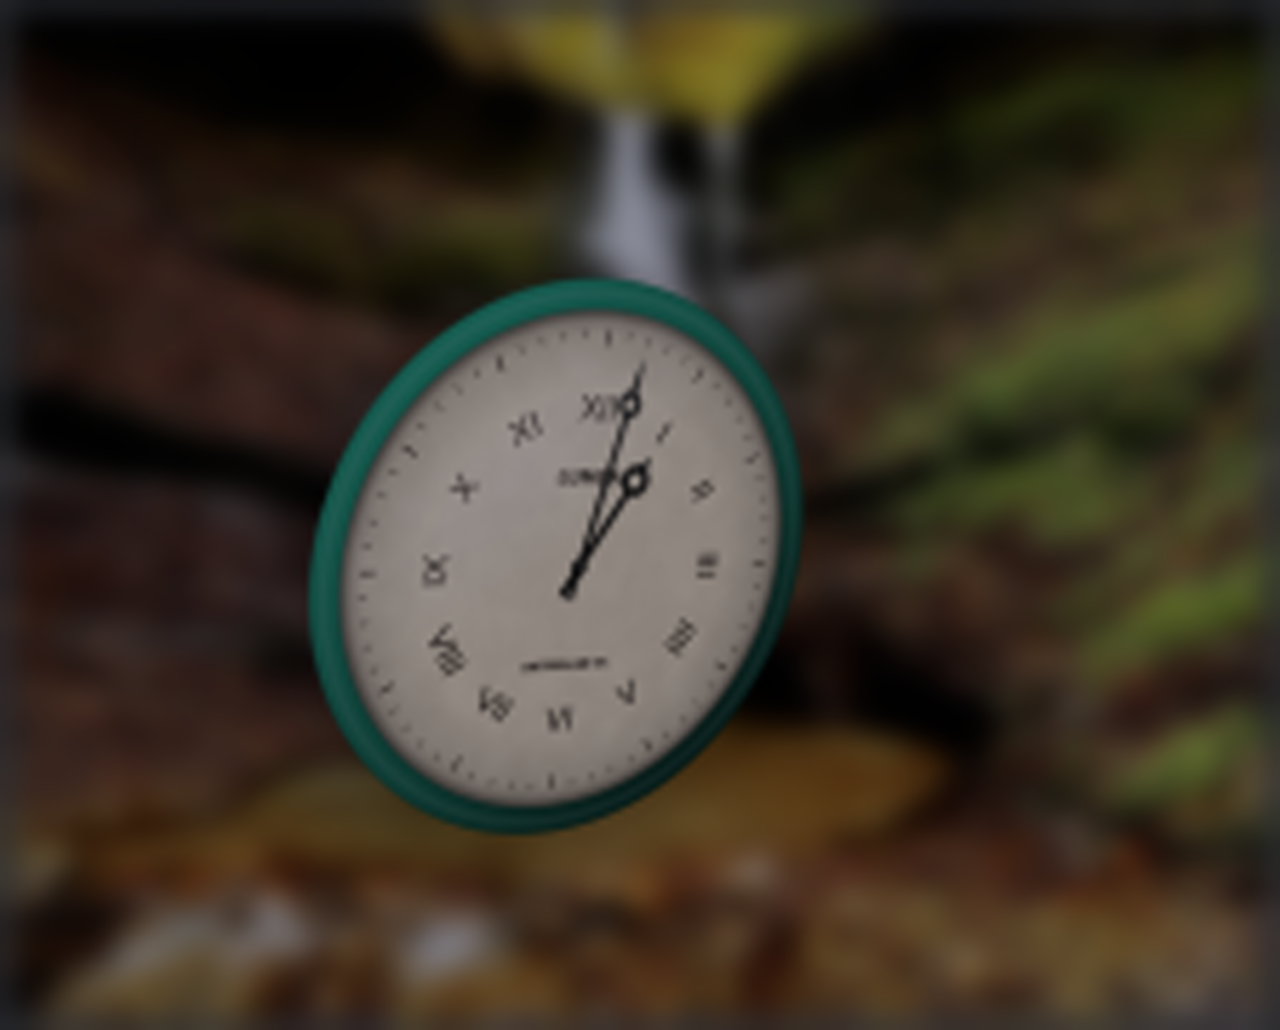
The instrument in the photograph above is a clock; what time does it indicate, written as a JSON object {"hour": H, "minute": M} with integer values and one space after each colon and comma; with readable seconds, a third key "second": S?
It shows {"hour": 1, "minute": 2}
